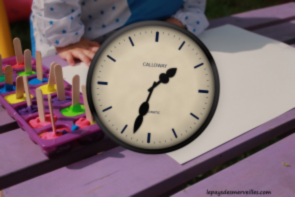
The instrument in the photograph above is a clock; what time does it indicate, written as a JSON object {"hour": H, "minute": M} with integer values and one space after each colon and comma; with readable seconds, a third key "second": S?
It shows {"hour": 1, "minute": 33}
